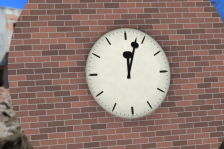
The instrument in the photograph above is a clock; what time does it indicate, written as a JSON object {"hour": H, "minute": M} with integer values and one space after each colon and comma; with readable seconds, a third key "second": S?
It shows {"hour": 12, "minute": 3}
